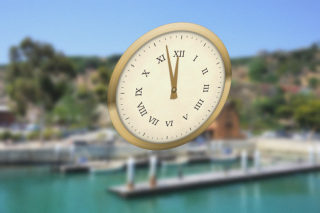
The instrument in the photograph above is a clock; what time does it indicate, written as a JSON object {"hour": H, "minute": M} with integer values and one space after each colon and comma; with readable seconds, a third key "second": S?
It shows {"hour": 11, "minute": 57}
